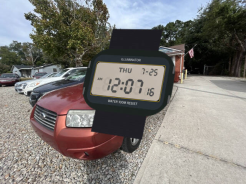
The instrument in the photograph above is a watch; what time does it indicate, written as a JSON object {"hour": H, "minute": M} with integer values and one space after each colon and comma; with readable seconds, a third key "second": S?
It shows {"hour": 12, "minute": 7, "second": 16}
